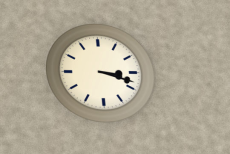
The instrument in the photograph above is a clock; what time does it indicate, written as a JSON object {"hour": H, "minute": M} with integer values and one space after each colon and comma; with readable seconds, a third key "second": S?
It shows {"hour": 3, "minute": 18}
